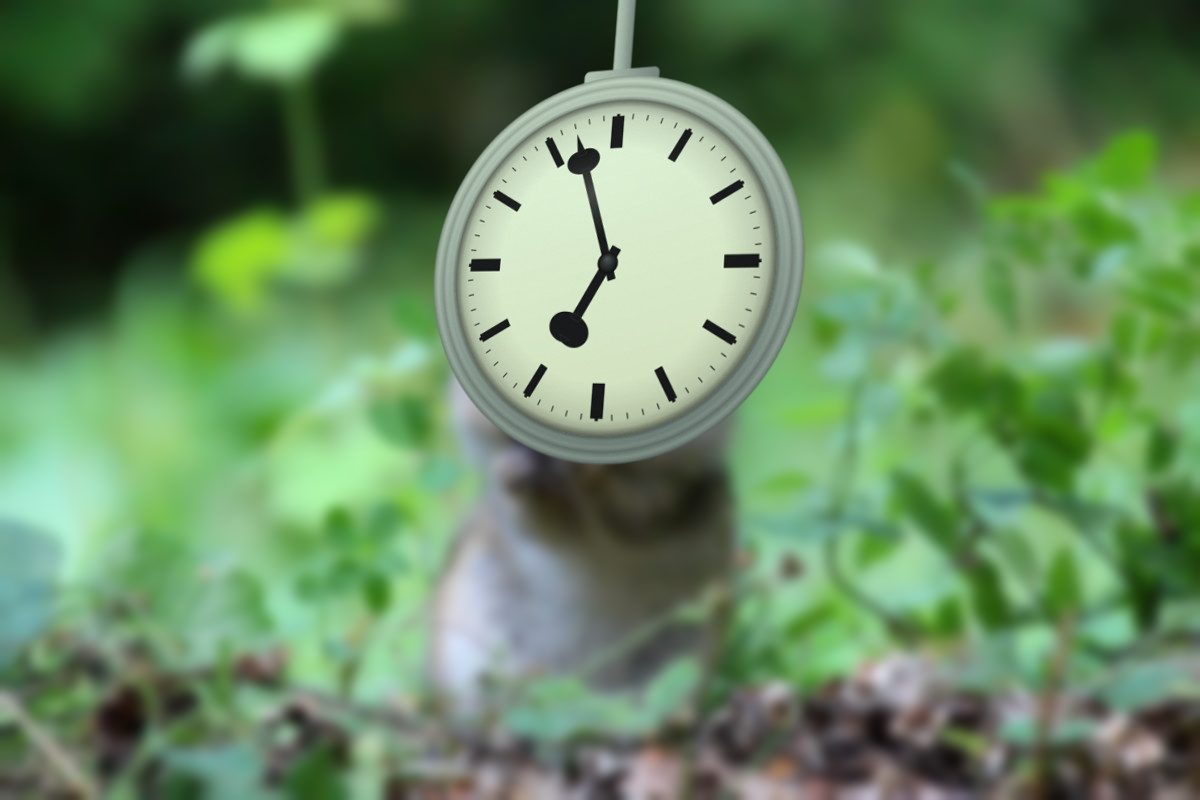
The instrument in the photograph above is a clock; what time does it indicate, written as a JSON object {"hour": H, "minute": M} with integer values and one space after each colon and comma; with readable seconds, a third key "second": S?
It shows {"hour": 6, "minute": 57}
